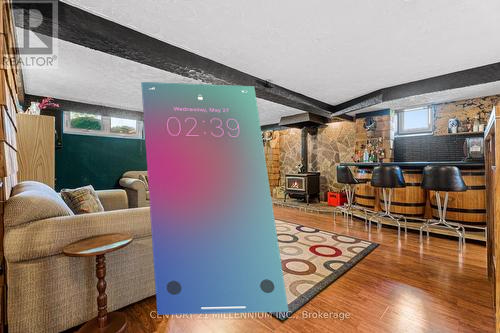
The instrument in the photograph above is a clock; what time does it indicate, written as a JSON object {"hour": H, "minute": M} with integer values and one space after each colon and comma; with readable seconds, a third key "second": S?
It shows {"hour": 2, "minute": 39}
